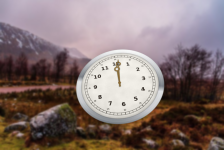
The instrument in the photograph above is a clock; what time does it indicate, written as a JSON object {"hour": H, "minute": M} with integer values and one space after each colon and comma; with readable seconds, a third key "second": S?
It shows {"hour": 12, "minute": 1}
